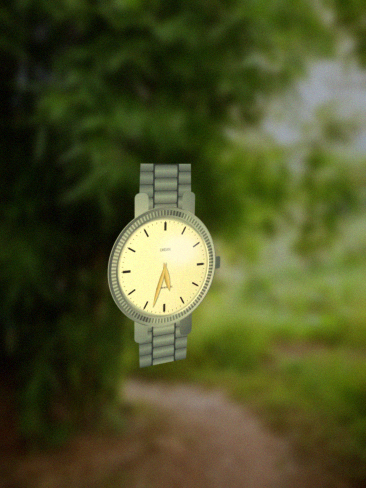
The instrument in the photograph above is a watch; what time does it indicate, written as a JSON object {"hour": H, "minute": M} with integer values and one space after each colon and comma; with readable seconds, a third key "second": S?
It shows {"hour": 5, "minute": 33}
